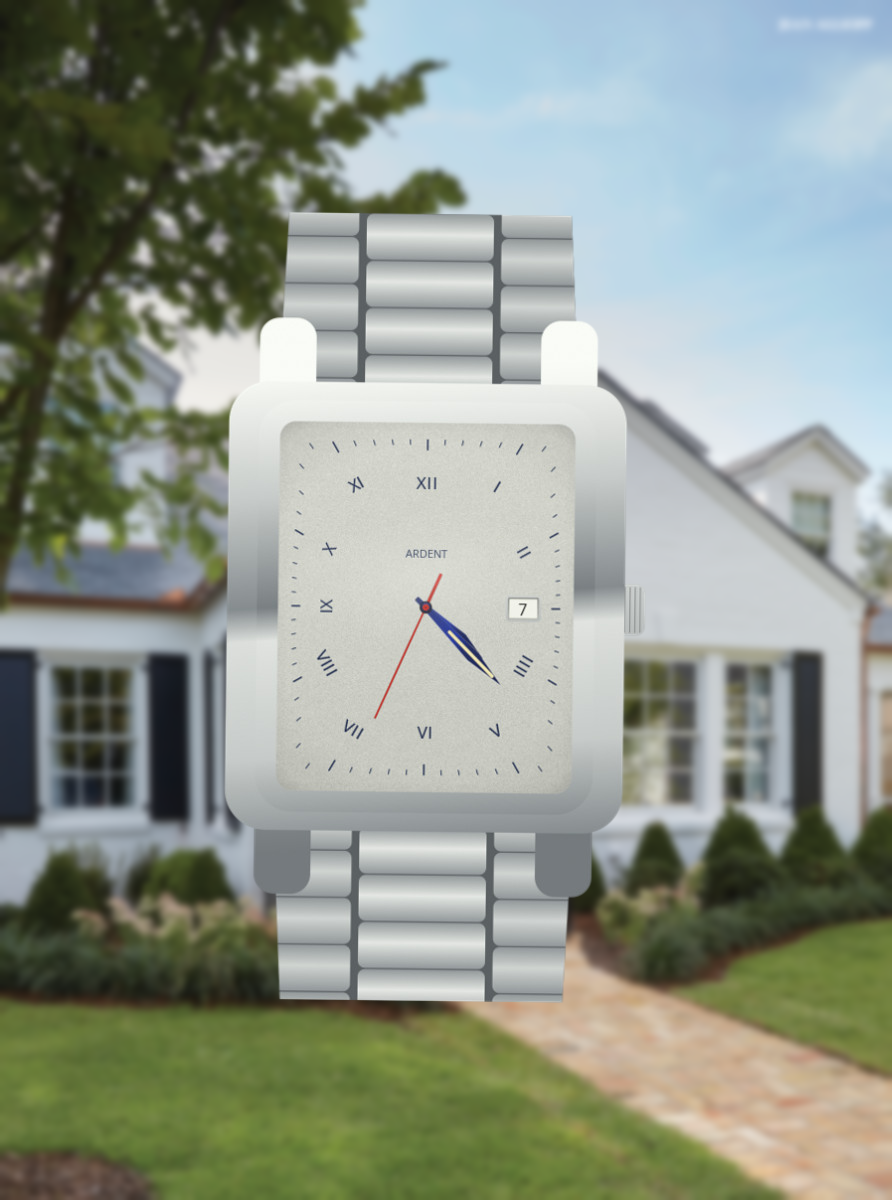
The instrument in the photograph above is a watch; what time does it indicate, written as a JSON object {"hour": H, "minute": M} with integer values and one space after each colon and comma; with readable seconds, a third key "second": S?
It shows {"hour": 4, "minute": 22, "second": 34}
